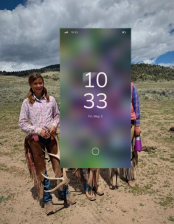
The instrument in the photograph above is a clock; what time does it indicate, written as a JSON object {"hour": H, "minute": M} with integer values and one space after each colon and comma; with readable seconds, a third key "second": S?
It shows {"hour": 10, "minute": 33}
